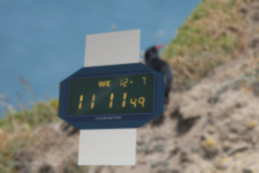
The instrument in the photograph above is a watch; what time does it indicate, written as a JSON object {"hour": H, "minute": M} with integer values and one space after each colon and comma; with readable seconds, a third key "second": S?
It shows {"hour": 11, "minute": 11, "second": 49}
